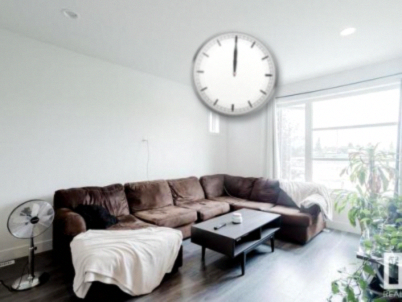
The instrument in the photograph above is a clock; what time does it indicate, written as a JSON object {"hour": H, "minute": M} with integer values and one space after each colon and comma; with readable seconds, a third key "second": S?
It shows {"hour": 12, "minute": 0}
